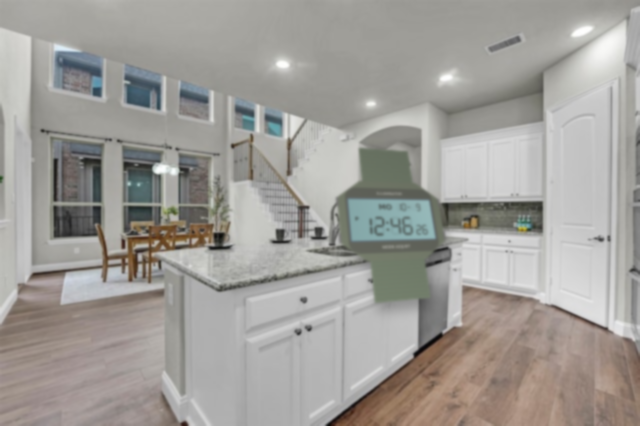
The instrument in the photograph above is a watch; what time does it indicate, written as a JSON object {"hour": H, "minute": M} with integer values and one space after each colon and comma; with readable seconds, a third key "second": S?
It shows {"hour": 12, "minute": 46}
